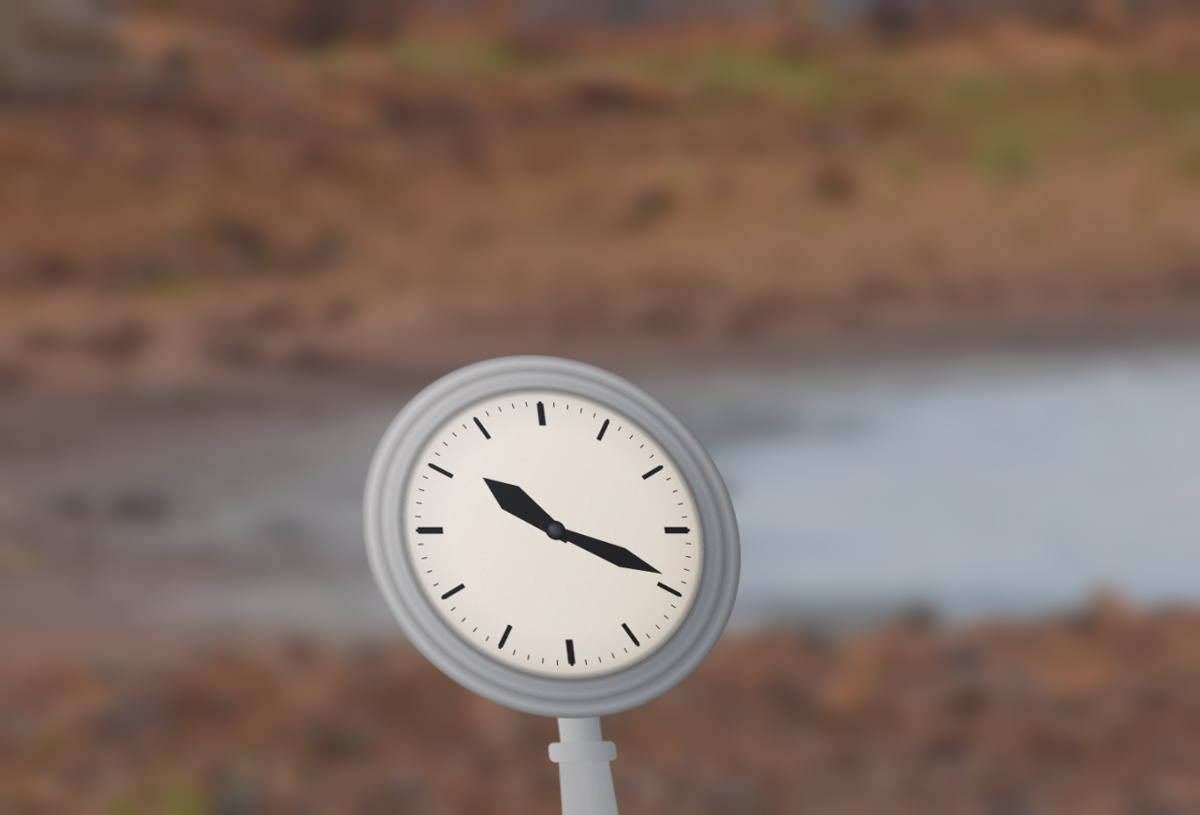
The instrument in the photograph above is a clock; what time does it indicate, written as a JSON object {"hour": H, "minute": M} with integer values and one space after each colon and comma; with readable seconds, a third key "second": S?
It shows {"hour": 10, "minute": 19}
